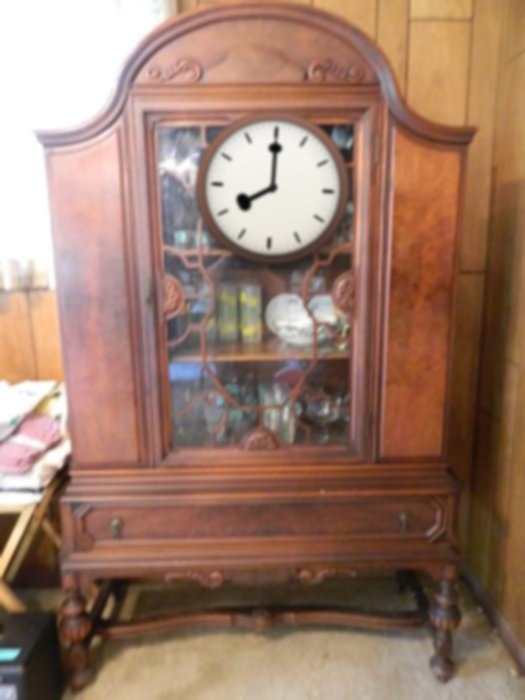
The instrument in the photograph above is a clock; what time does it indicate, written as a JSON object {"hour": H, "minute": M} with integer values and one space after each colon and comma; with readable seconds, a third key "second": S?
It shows {"hour": 8, "minute": 0}
